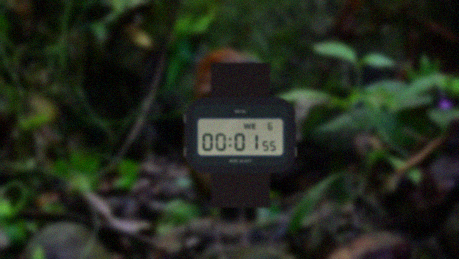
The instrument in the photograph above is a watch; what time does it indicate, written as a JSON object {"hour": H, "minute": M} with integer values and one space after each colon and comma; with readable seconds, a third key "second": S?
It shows {"hour": 0, "minute": 1}
